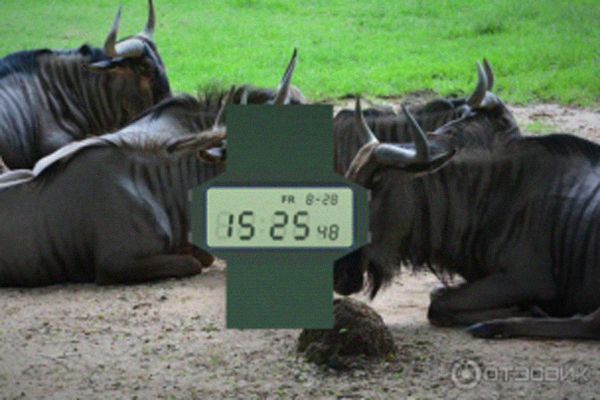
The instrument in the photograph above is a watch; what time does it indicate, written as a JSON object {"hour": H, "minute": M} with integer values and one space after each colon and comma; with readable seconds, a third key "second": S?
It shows {"hour": 15, "minute": 25, "second": 48}
